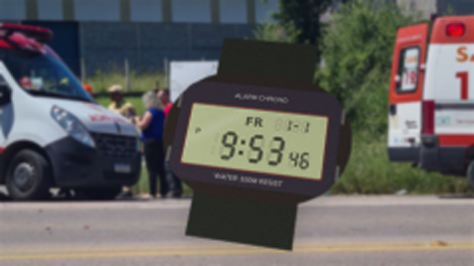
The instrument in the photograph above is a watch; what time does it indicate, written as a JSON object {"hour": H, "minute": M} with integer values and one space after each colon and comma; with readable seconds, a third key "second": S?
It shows {"hour": 9, "minute": 53, "second": 46}
